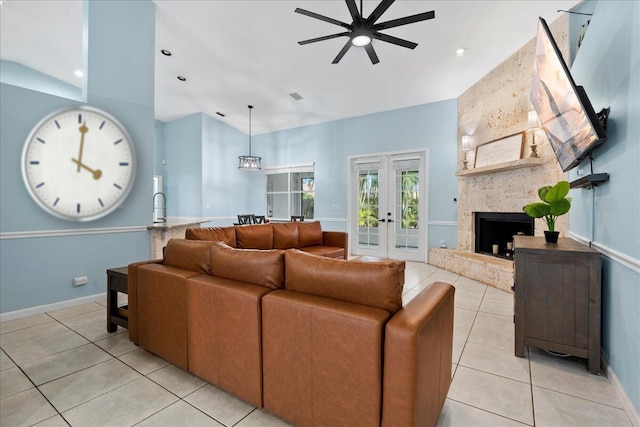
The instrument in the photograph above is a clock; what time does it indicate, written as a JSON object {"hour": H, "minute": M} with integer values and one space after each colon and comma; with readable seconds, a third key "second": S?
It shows {"hour": 4, "minute": 1}
